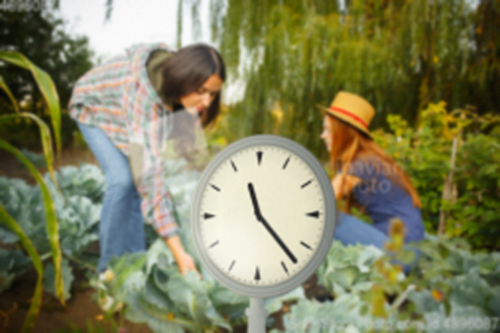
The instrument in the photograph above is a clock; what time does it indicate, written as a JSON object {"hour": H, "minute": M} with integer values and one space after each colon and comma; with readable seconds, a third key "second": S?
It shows {"hour": 11, "minute": 23}
